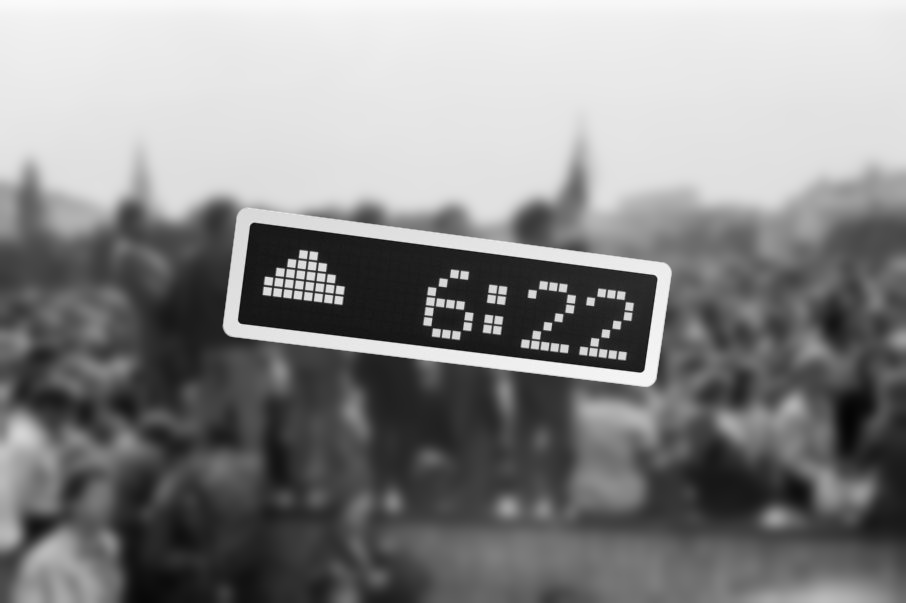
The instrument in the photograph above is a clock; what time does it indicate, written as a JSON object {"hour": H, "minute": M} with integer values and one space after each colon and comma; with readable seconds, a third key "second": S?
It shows {"hour": 6, "minute": 22}
